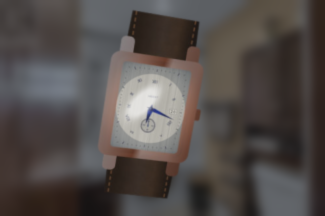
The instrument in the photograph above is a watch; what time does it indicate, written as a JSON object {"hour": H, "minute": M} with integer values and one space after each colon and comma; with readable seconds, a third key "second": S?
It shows {"hour": 6, "minute": 18}
